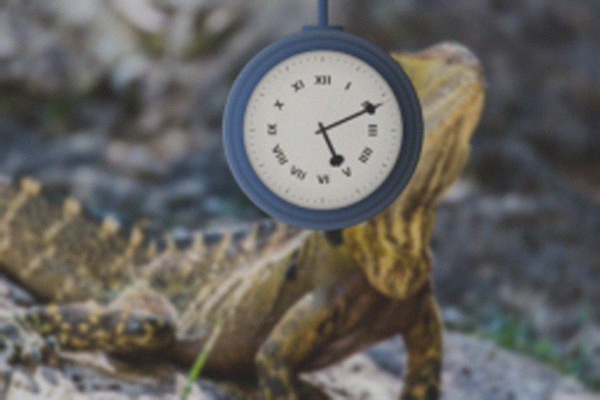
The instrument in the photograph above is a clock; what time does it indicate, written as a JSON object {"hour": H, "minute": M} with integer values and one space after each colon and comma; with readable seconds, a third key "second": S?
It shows {"hour": 5, "minute": 11}
